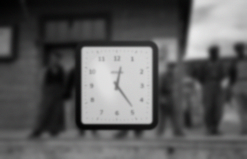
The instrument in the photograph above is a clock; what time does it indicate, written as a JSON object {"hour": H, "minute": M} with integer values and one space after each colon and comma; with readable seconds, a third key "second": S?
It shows {"hour": 12, "minute": 24}
